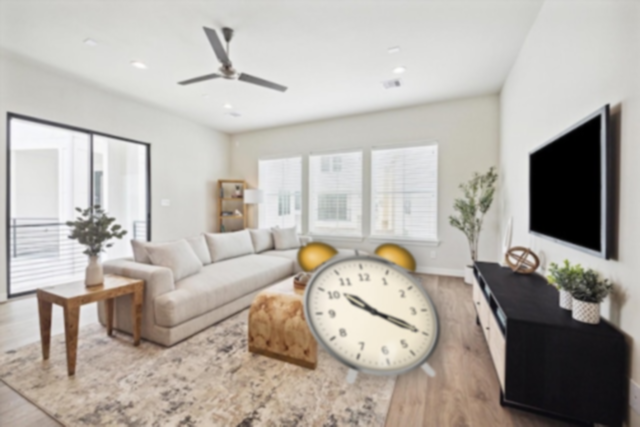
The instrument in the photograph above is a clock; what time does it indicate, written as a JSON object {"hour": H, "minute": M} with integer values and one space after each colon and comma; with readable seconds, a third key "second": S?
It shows {"hour": 10, "minute": 20}
